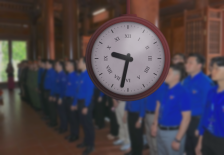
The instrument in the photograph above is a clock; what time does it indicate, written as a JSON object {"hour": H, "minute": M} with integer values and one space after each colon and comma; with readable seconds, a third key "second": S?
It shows {"hour": 9, "minute": 32}
